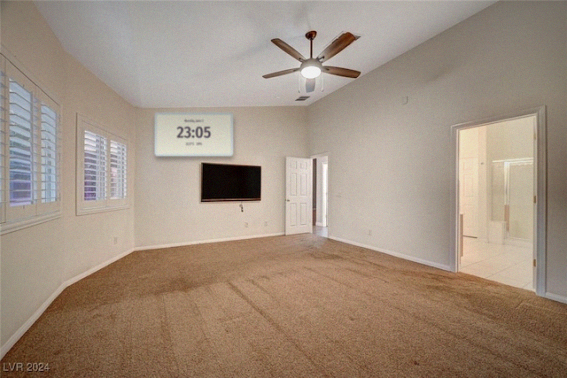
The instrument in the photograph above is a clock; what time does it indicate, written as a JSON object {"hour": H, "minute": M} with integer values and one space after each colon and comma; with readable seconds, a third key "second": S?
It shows {"hour": 23, "minute": 5}
